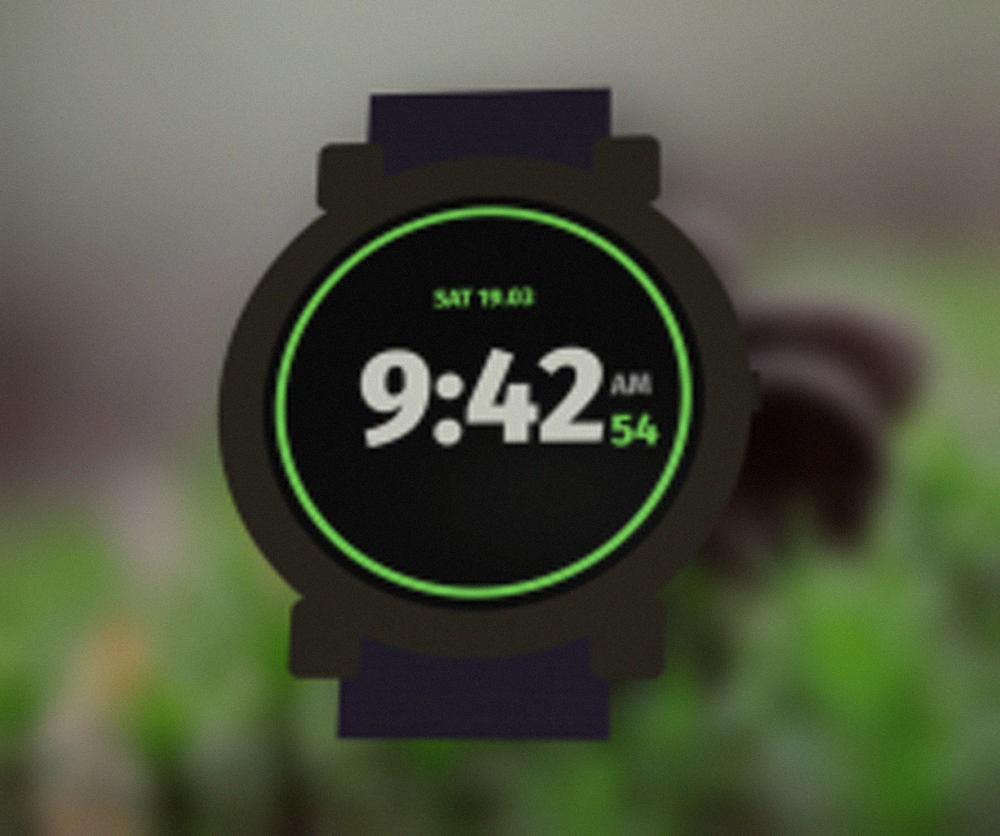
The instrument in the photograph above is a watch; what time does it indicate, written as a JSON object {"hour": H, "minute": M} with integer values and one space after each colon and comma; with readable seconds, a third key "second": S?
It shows {"hour": 9, "minute": 42, "second": 54}
